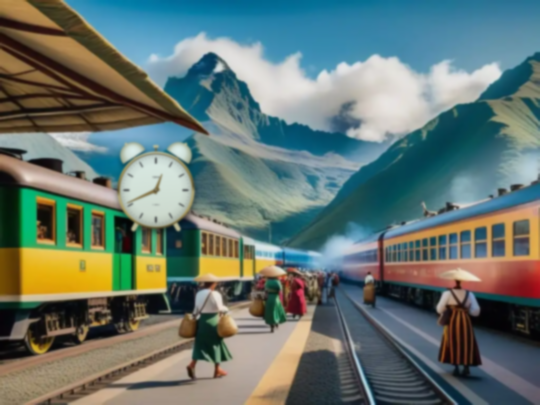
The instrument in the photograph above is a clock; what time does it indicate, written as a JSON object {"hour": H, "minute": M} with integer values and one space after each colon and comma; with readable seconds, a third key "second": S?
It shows {"hour": 12, "minute": 41}
